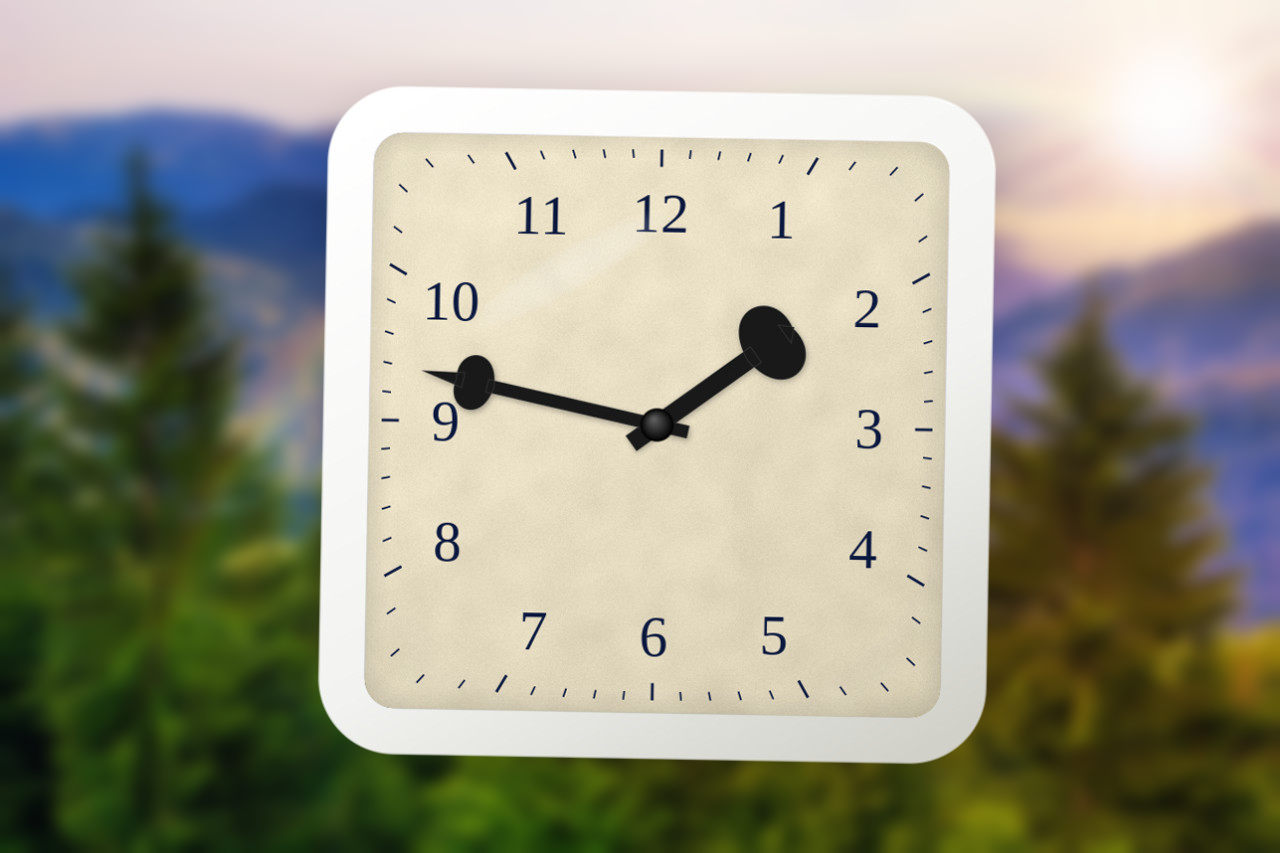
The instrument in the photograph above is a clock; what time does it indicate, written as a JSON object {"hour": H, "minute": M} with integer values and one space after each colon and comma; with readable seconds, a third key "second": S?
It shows {"hour": 1, "minute": 47}
